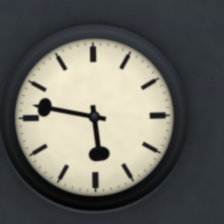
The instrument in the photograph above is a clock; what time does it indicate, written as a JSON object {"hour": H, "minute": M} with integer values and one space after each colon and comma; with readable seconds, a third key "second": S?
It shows {"hour": 5, "minute": 47}
